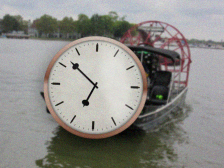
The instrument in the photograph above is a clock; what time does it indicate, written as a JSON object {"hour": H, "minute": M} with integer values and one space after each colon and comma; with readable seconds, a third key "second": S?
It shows {"hour": 6, "minute": 52}
